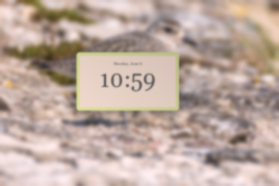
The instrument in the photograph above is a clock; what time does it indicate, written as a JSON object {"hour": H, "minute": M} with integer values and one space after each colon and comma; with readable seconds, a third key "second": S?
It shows {"hour": 10, "minute": 59}
